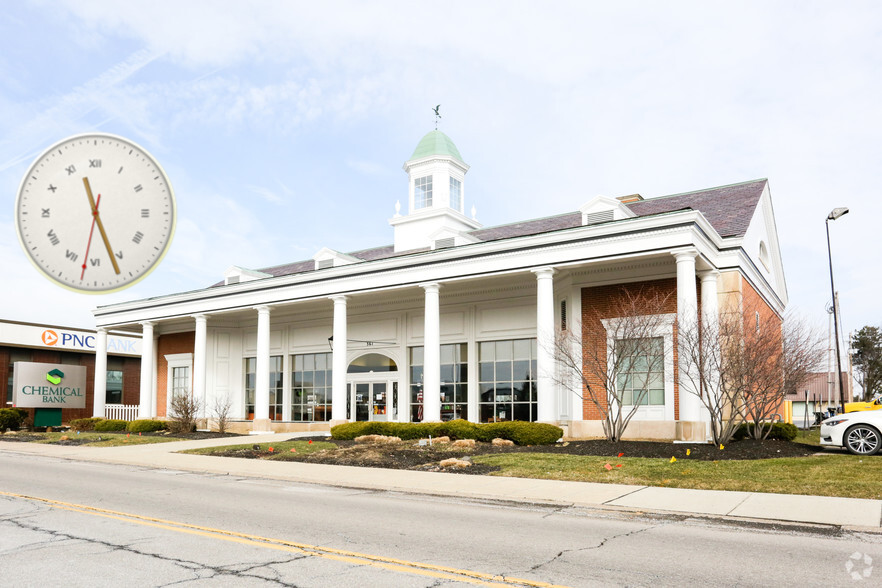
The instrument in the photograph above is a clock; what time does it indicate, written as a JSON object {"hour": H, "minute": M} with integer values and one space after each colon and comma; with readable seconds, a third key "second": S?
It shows {"hour": 11, "minute": 26, "second": 32}
